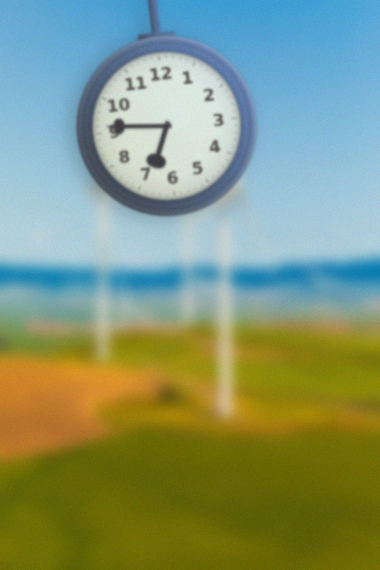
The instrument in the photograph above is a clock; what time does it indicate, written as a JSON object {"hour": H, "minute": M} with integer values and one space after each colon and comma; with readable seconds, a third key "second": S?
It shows {"hour": 6, "minute": 46}
